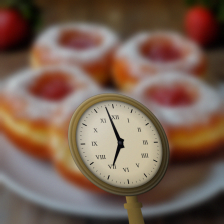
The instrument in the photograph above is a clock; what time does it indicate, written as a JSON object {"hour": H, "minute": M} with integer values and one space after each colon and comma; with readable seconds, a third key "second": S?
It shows {"hour": 6, "minute": 58}
